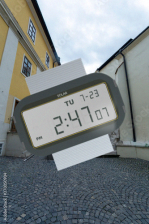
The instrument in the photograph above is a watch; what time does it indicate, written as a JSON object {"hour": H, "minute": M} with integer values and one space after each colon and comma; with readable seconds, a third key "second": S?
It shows {"hour": 2, "minute": 47, "second": 7}
